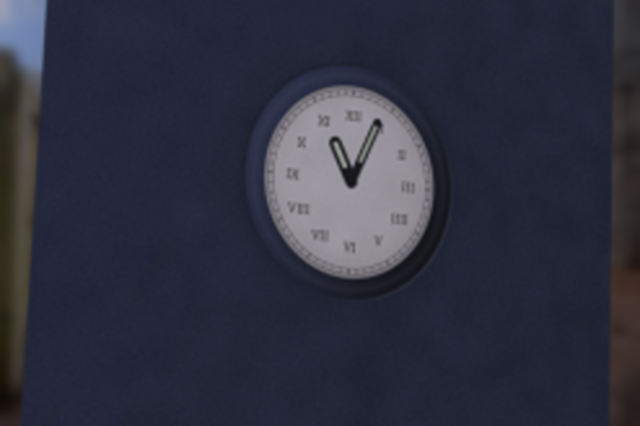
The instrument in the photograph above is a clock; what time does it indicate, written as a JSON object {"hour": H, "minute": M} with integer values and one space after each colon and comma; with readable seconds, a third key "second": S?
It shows {"hour": 11, "minute": 4}
